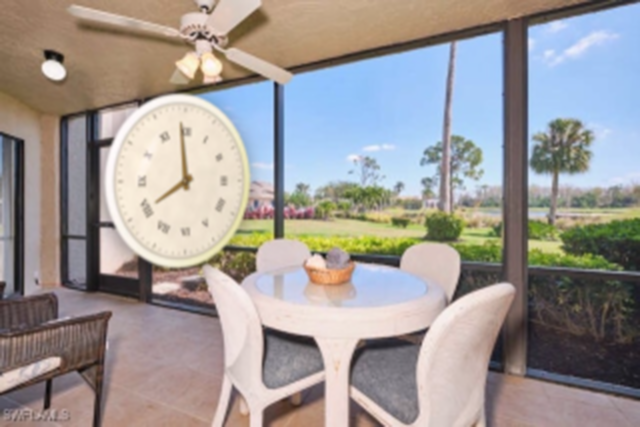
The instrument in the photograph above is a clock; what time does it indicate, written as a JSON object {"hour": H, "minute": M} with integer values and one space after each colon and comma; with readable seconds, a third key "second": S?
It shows {"hour": 7, "minute": 59}
